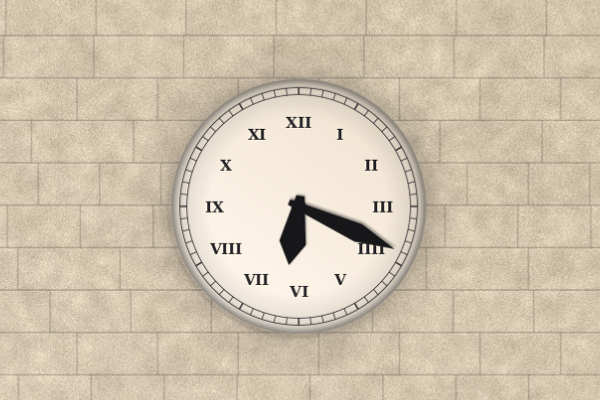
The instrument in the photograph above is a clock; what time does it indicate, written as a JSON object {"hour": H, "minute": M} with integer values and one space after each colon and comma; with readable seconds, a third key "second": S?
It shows {"hour": 6, "minute": 19}
